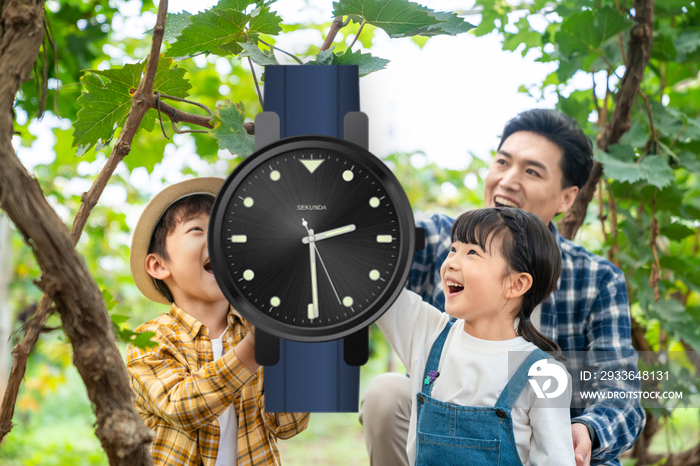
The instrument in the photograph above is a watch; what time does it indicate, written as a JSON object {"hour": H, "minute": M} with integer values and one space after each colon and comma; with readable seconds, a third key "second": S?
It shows {"hour": 2, "minute": 29, "second": 26}
